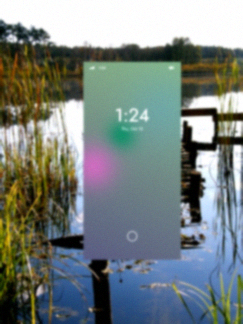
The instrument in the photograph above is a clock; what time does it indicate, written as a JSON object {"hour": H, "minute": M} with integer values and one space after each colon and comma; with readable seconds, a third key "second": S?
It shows {"hour": 1, "minute": 24}
